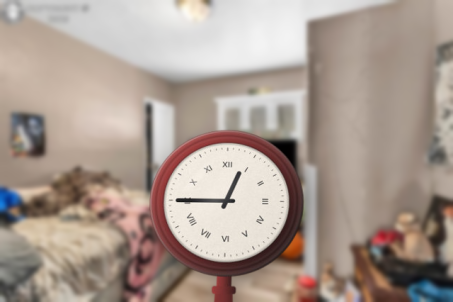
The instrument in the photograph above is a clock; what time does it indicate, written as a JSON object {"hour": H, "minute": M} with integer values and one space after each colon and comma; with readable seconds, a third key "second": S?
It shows {"hour": 12, "minute": 45}
